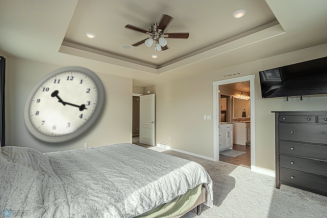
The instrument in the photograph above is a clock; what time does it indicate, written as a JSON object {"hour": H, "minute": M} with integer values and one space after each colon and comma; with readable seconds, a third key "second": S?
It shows {"hour": 10, "minute": 17}
